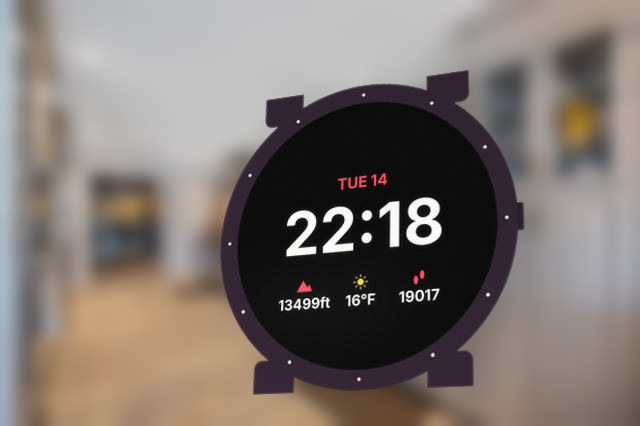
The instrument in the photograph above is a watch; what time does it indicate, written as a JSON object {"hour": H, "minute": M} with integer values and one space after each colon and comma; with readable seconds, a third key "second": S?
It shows {"hour": 22, "minute": 18}
